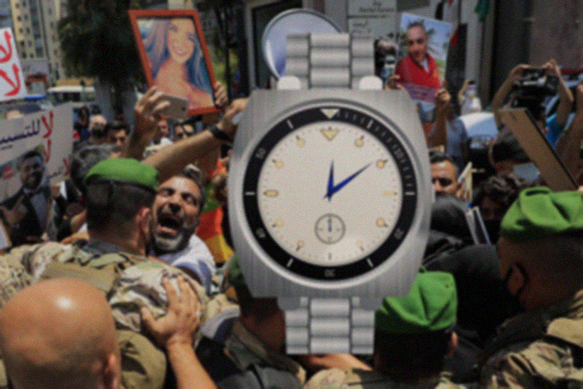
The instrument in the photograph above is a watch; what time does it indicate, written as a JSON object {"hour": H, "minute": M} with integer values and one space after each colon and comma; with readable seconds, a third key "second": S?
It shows {"hour": 12, "minute": 9}
